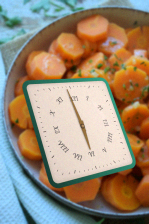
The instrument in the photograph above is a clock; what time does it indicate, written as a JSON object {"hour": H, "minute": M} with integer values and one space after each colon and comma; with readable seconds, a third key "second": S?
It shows {"hour": 5, "minute": 59}
